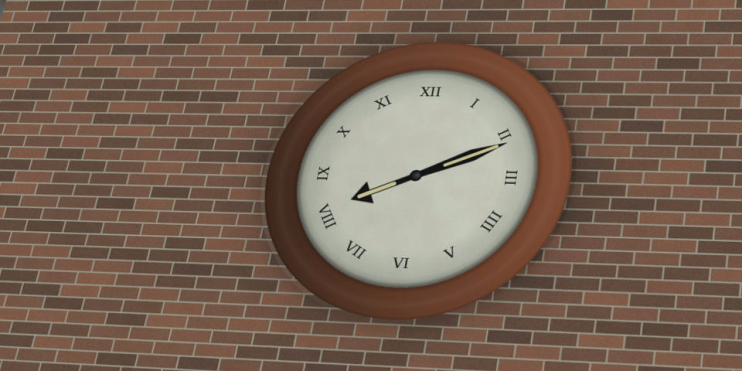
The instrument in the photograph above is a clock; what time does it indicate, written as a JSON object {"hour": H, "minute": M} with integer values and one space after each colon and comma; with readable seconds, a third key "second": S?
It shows {"hour": 8, "minute": 11}
